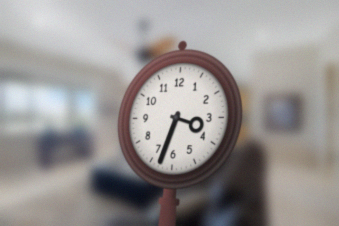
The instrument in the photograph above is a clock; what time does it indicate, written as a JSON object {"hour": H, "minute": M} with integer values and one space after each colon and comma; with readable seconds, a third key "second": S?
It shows {"hour": 3, "minute": 33}
